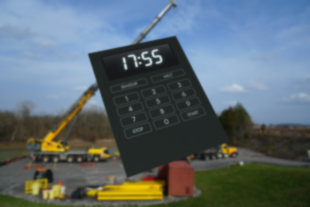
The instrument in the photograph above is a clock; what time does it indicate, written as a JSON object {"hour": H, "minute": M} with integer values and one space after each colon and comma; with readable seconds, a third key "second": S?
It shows {"hour": 17, "minute": 55}
